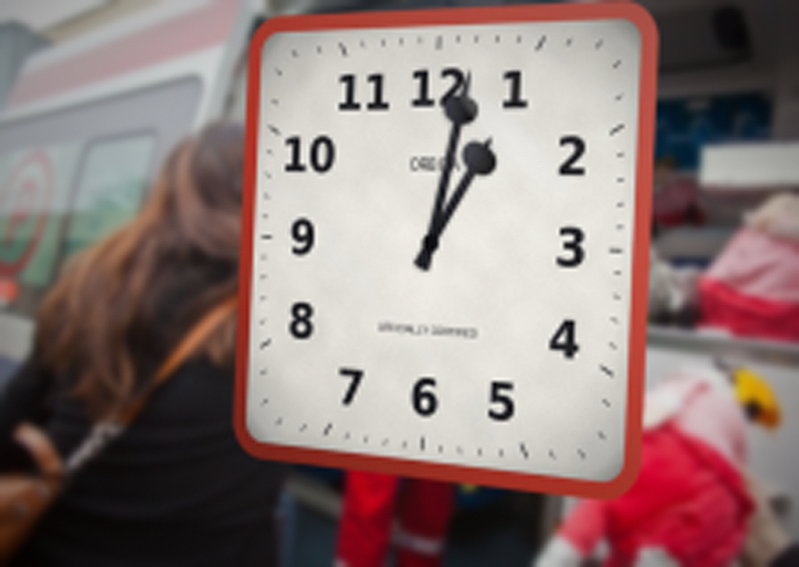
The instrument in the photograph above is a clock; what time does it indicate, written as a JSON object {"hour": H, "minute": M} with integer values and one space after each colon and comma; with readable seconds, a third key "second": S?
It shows {"hour": 1, "minute": 2}
